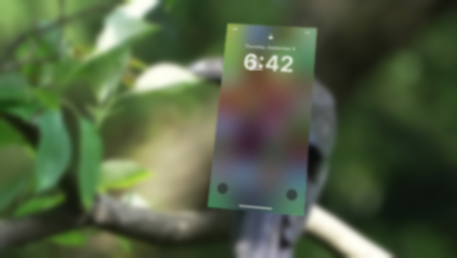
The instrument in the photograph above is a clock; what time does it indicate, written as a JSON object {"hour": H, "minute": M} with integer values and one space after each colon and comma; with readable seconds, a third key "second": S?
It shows {"hour": 6, "minute": 42}
